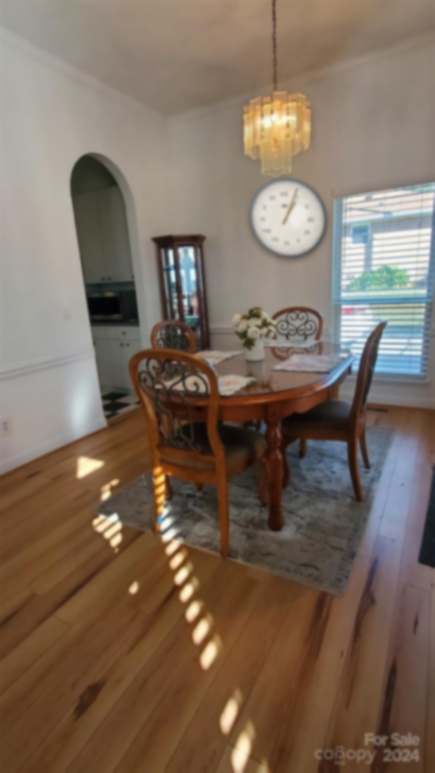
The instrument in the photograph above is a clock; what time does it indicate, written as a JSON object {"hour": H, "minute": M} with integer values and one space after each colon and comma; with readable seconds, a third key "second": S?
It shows {"hour": 1, "minute": 4}
